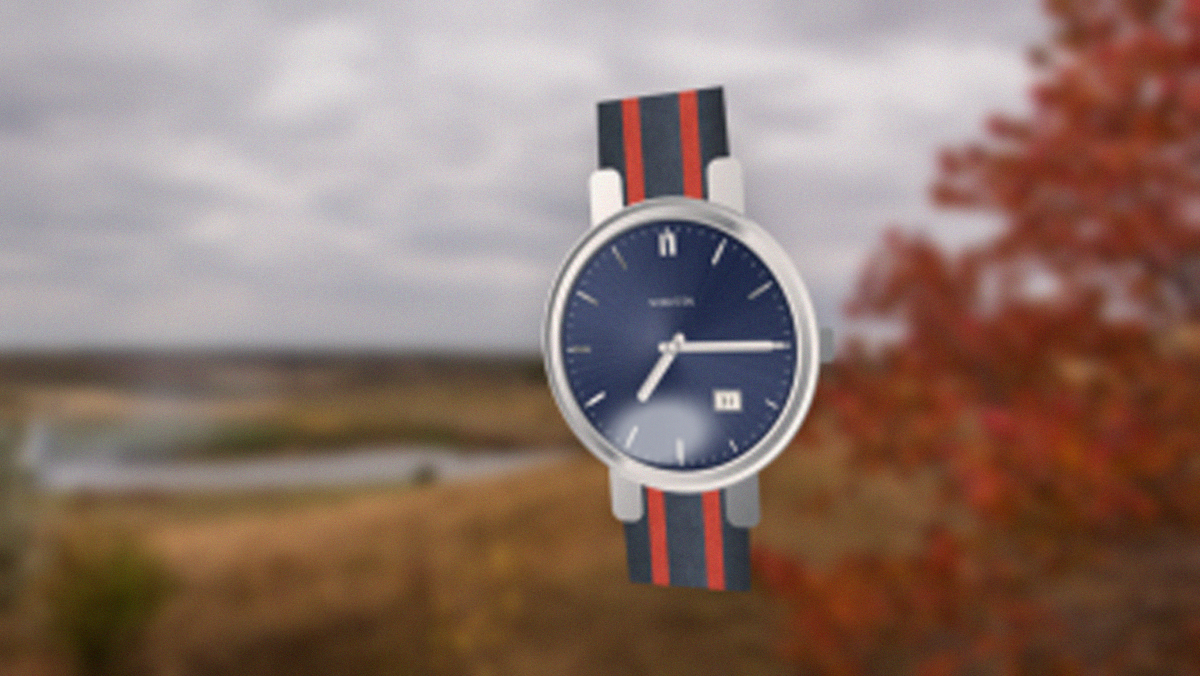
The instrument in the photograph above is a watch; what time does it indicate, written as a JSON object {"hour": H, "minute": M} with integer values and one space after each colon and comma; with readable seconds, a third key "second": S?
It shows {"hour": 7, "minute": 15}
